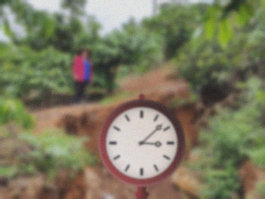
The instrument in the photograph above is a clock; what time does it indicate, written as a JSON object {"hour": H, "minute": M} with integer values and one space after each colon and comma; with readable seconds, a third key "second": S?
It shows {"hour": 3, "minute": 8}
